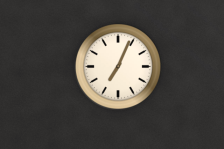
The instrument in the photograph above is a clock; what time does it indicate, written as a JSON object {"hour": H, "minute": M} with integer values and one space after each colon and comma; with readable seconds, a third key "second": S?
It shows {"hour": 7, "minute": 4}
